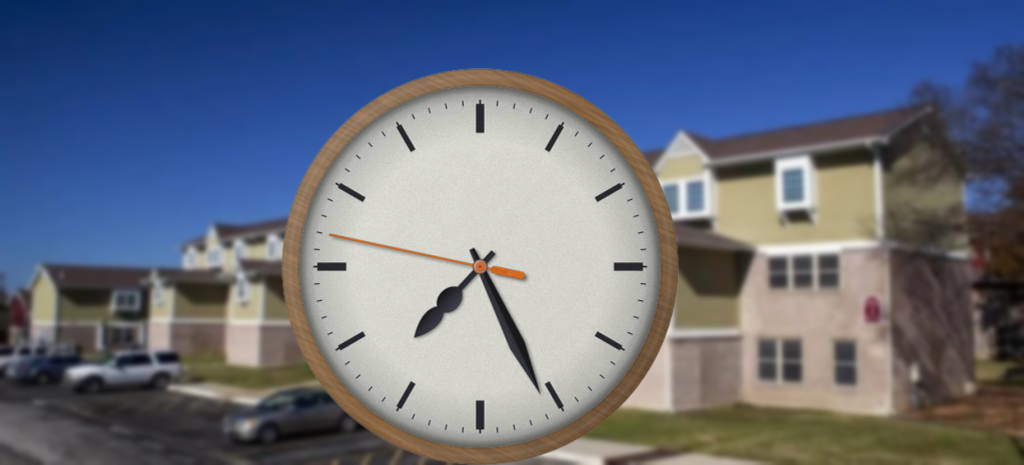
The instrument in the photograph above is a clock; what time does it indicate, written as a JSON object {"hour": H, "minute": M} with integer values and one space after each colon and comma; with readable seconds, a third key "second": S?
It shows {"hour": 7, "minute": 25, "second": 47}
